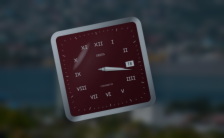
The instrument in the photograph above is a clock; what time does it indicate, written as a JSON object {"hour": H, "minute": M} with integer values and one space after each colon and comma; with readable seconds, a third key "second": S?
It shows {"hour": 3, "minute": 17}
